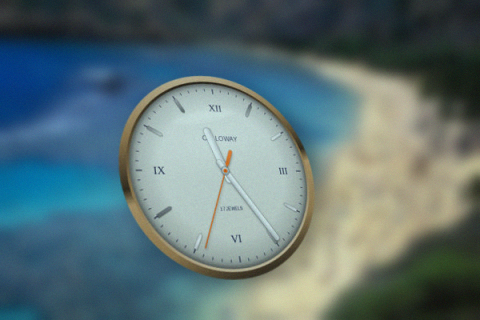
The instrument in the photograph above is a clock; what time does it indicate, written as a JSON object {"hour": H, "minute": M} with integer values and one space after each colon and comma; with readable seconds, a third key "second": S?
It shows {"hour": 11, "minute": 24, "second": 34}
